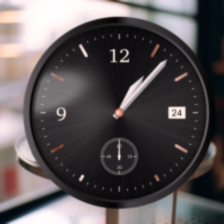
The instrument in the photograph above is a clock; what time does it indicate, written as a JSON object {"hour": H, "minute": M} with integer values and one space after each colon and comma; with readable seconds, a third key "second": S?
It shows {"hour": 1, "minute": 7}
